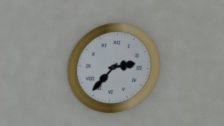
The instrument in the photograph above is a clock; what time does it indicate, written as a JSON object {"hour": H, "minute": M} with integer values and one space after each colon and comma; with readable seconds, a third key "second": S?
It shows {"hour": 2, "minute": 36}
